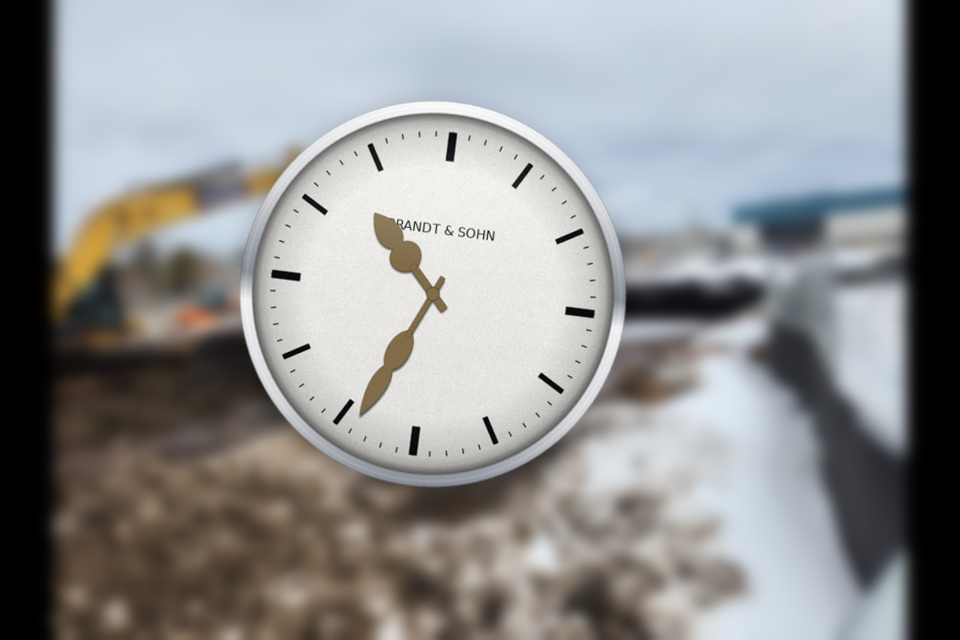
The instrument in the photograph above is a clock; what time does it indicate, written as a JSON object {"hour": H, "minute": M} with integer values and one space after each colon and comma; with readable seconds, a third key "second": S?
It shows {"hour": 10, "minute": 34}
